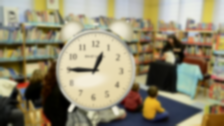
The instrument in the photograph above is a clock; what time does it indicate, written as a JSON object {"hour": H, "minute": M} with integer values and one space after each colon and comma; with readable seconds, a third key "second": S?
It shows {"hour": 12, "minute": 45}
